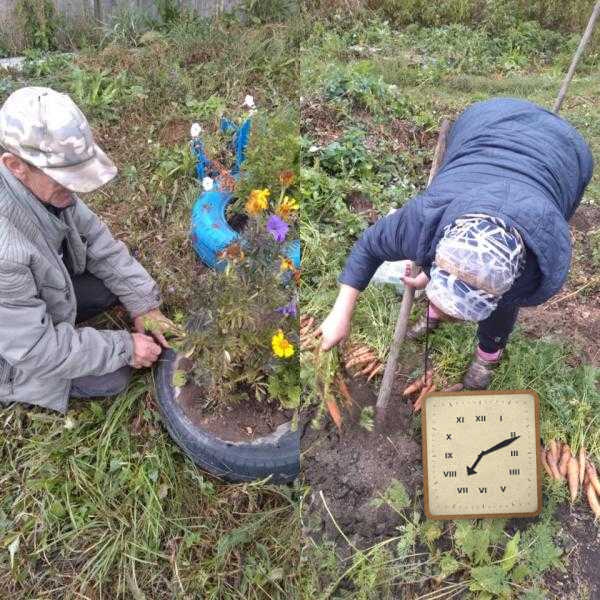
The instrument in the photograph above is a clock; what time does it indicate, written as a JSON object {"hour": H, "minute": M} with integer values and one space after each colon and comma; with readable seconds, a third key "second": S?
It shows {"hour": 7, "minute": 11}
